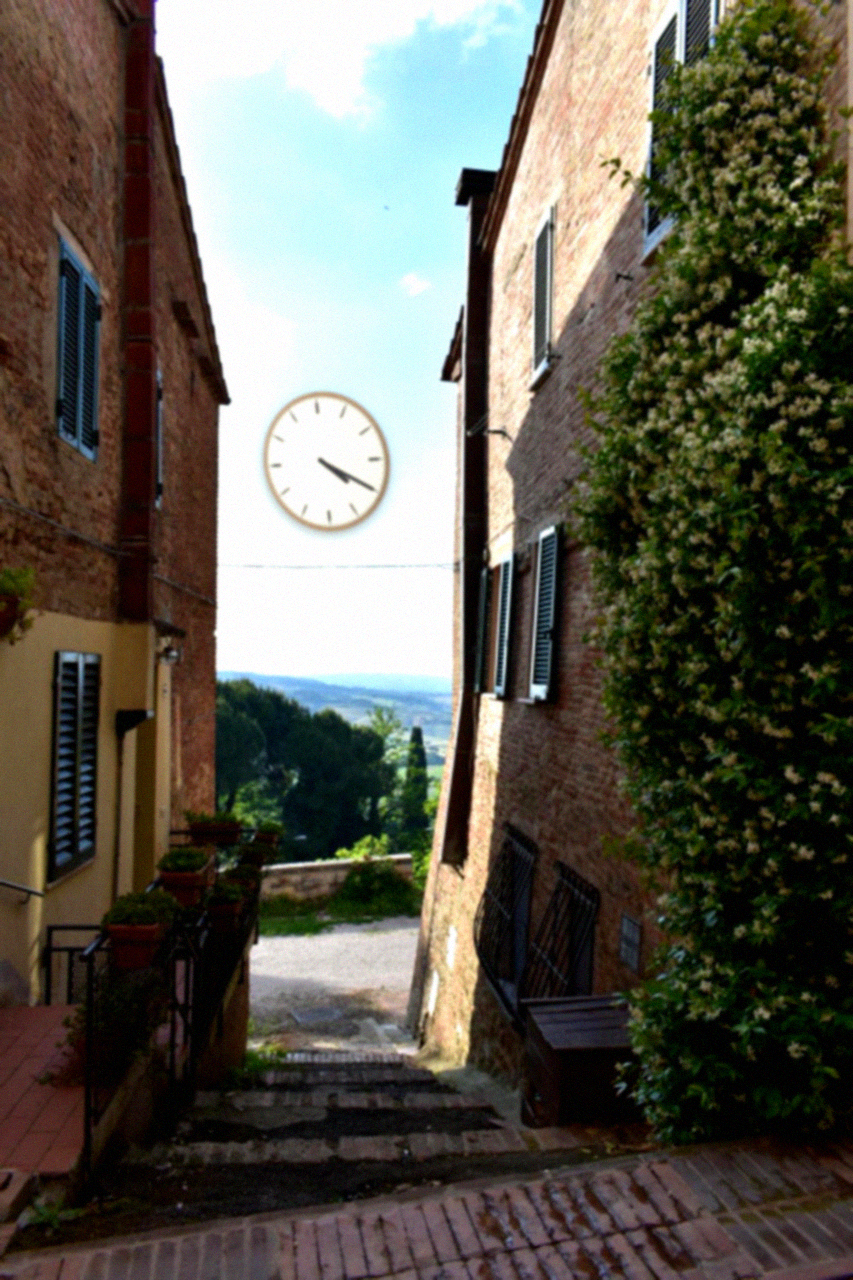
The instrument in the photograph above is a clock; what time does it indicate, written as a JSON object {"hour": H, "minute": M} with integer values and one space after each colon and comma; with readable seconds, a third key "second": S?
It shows {"hour": 4, "minute": 20}
